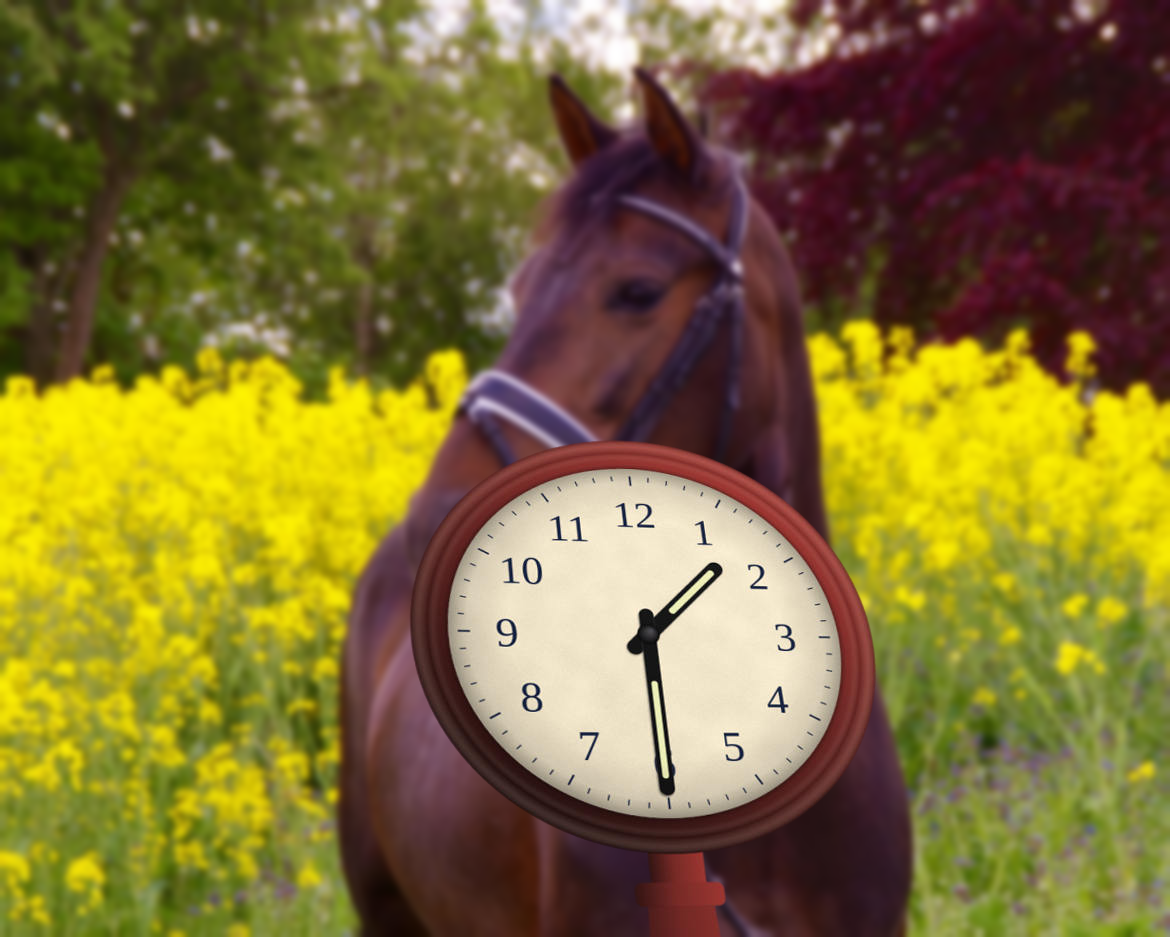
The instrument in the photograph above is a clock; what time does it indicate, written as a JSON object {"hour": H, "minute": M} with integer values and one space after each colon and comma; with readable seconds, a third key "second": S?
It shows {"hour": 1, "minute": 30}
